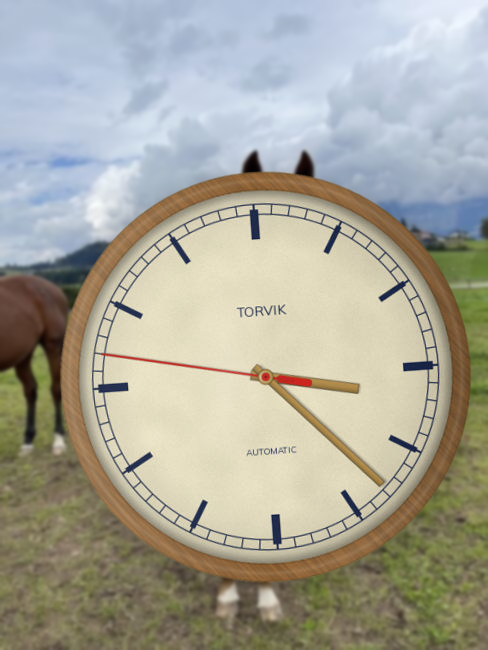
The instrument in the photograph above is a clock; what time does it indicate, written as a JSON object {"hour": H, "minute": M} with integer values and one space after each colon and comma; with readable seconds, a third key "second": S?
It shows {"hour": 3, "minute": 22, "second": 47}
